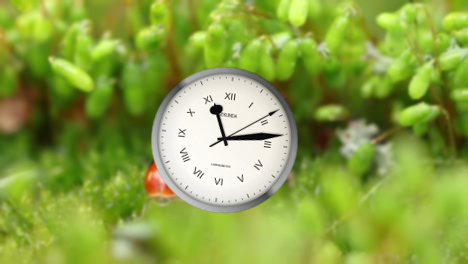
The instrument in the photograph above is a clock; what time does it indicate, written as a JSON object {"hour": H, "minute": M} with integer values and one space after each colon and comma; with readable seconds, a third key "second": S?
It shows {"hour": 11, "minute": 13, "second": 9}
